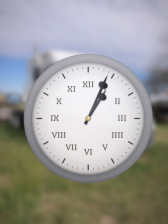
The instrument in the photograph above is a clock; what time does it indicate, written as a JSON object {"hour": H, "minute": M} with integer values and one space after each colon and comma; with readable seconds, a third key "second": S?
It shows {"hour": 1, "minute": 4}
